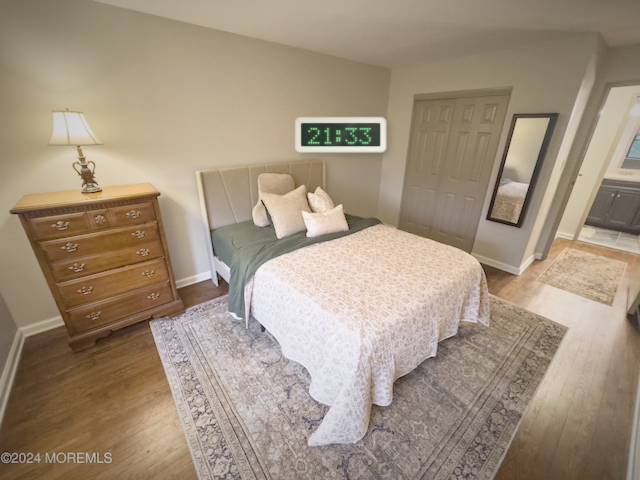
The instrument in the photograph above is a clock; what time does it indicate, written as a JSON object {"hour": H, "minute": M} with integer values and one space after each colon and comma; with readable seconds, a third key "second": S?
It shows {"hour": 21, "minute": 33}
